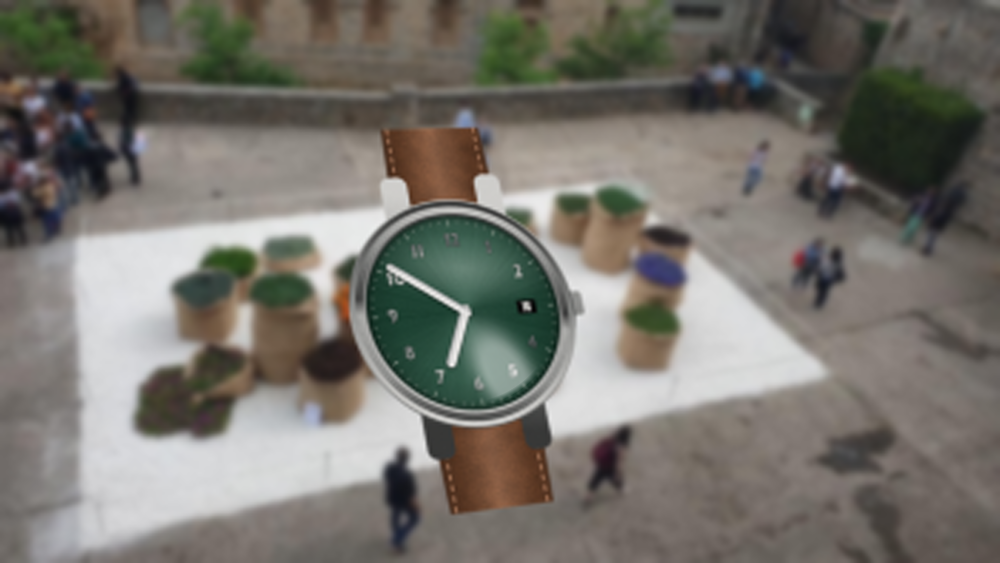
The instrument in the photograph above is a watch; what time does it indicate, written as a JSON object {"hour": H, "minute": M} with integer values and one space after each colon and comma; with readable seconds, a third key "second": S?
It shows {"hour": 6, "minute": 51}
